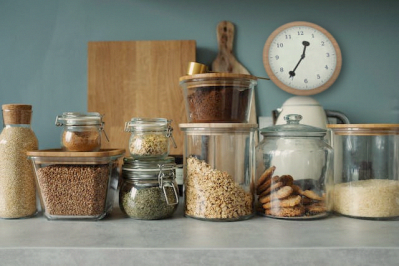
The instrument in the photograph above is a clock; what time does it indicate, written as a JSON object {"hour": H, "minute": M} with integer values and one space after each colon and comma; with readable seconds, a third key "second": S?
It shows {"hour": 12, "minute": 36}
